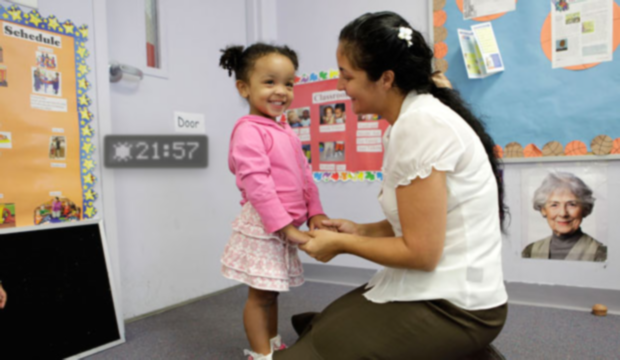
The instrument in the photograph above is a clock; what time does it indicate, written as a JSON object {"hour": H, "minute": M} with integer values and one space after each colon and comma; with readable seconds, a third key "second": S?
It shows {"hour": 21, "minute": 57}
